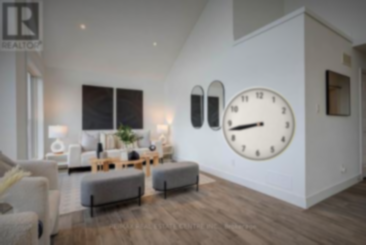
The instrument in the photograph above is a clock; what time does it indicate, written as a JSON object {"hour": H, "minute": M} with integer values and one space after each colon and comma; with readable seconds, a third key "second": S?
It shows {"hour": 8, "minute": 43}
